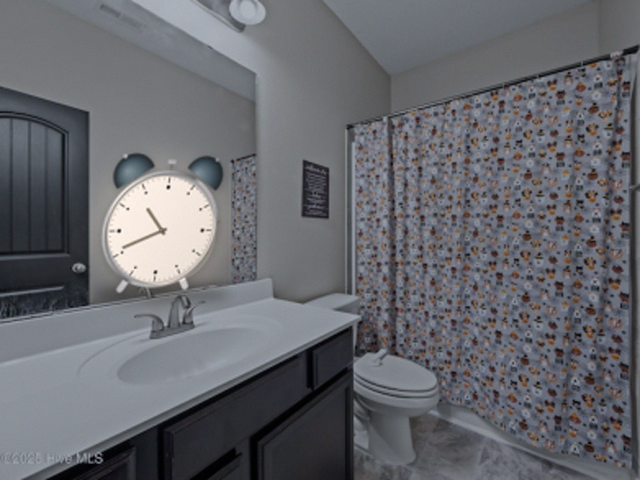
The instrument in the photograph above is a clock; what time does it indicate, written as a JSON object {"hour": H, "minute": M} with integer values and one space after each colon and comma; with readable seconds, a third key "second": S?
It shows {"hour": 10, "minute": 41}
